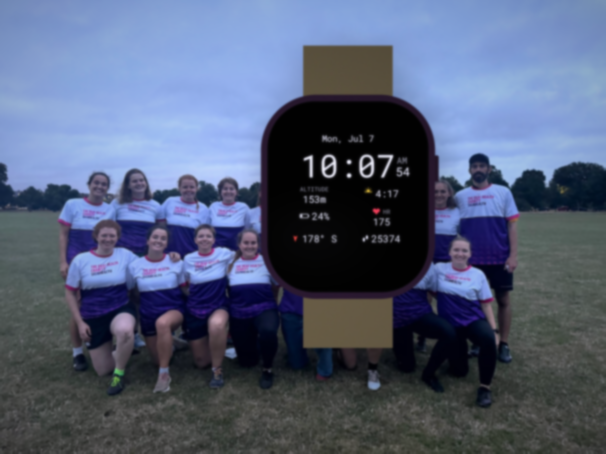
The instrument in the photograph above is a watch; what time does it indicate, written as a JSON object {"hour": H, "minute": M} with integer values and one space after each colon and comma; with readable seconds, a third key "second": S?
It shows {"hour": 10, "minute": 7, "second": 54}
